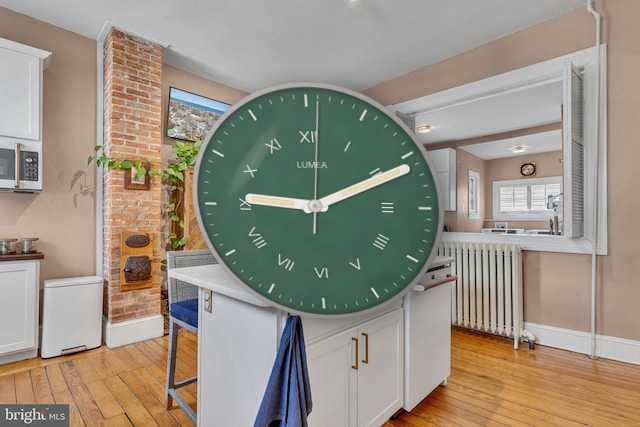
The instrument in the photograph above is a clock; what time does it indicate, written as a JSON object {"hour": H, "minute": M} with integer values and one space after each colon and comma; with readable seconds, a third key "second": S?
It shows {"hour": 9, "minute": 11, "second": 1}
